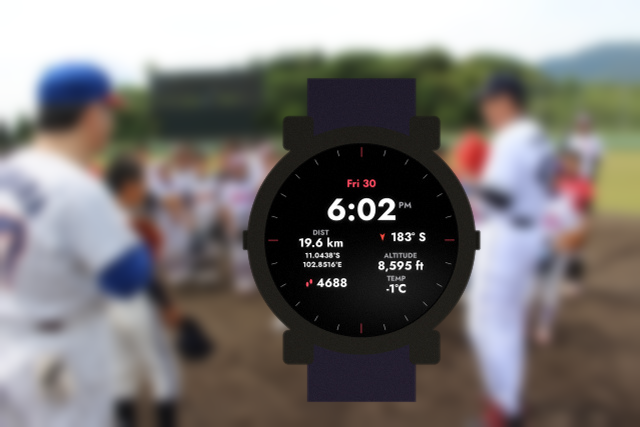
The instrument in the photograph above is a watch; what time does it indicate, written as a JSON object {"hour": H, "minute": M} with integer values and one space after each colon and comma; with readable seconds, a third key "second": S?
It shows {"hour": 6, "minute": 2}
